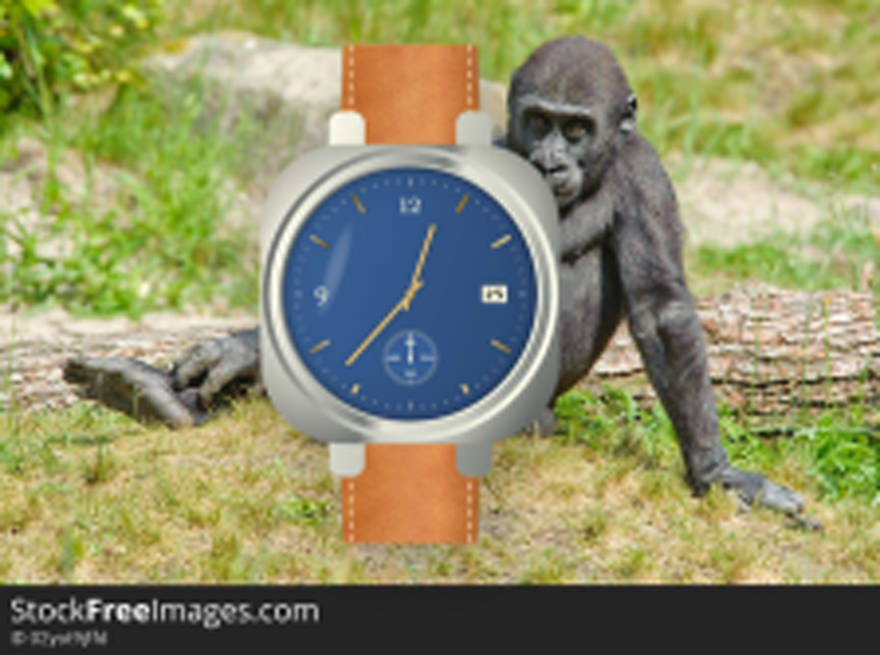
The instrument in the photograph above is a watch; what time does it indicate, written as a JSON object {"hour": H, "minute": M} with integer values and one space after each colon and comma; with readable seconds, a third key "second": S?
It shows {"hour": 12, "minute": 37}
